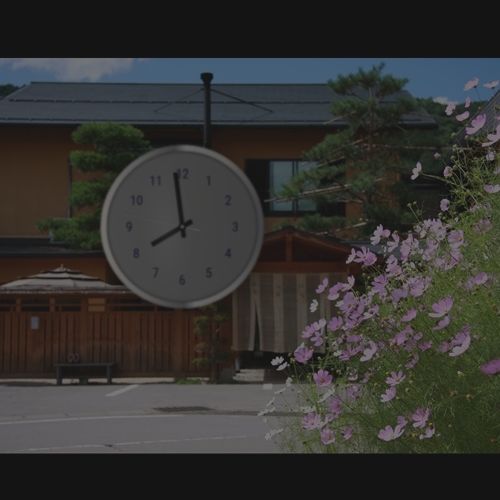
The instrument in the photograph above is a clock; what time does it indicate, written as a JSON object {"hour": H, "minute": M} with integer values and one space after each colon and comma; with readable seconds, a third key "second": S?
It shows {"hour": 7, "minute": 58, "second": 47}
